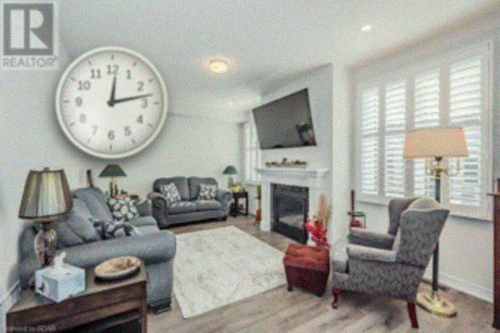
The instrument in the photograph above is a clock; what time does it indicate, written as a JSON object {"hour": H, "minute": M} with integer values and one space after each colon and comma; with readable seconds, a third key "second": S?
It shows {"hour": 12, "minute": 13}
